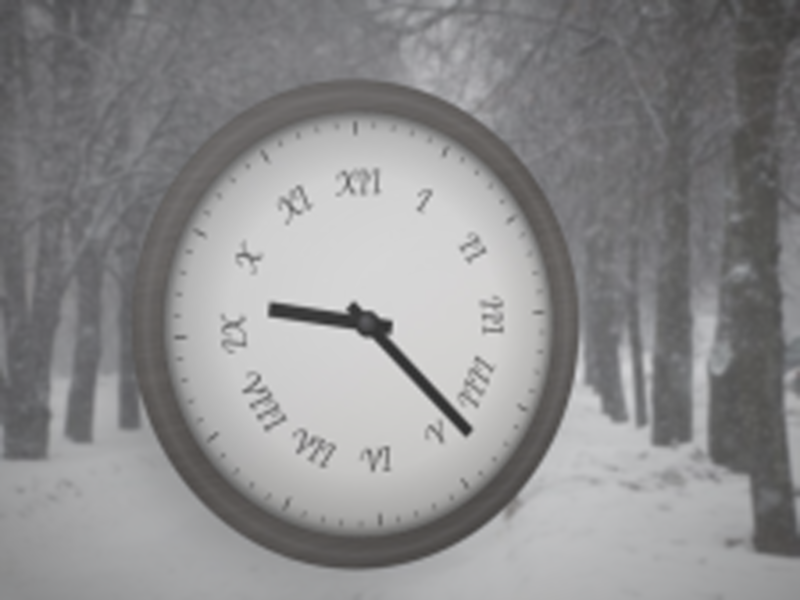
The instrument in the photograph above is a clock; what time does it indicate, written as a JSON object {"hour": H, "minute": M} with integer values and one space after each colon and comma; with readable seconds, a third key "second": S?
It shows {"hour": 9, "minute": 23}
